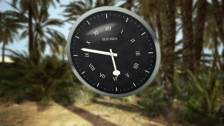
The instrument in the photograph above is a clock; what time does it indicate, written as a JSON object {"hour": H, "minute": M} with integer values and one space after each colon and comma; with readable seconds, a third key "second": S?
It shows {"hour": 5, "minute": 47}
